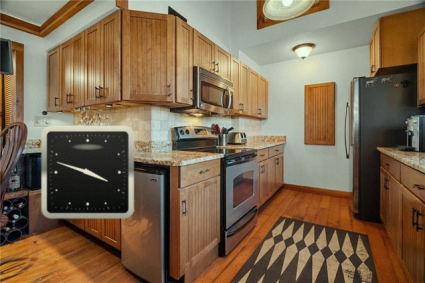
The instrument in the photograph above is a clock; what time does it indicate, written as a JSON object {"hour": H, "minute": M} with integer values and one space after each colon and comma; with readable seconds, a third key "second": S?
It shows {"hour": 3, "minute": 48}
